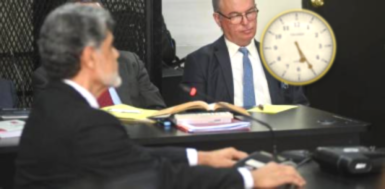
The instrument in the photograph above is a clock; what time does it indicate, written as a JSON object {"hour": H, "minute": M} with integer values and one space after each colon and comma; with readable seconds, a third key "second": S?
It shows {"hour": 5, "minute": 25}
